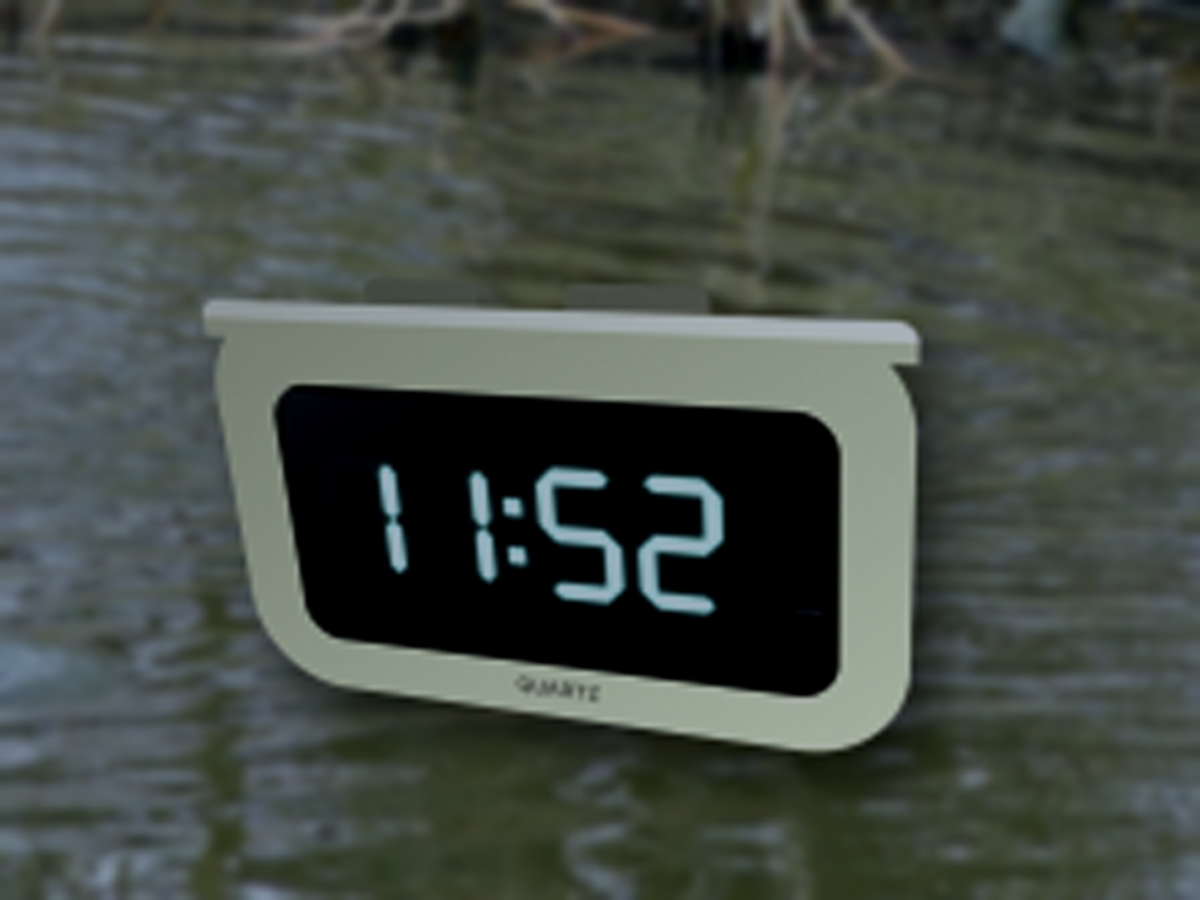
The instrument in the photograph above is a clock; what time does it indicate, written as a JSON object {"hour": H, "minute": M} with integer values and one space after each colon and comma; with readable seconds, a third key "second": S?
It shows {"hour": 11, "minute": 52}
